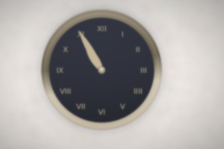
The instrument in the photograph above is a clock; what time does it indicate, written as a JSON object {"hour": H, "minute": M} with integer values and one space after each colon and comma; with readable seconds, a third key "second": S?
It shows {"hour": 10, "minute": 55}
